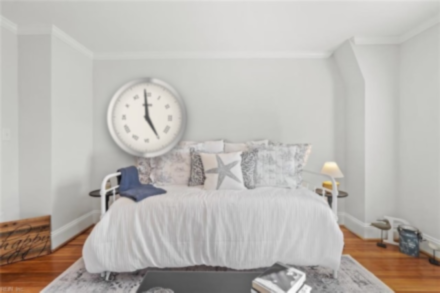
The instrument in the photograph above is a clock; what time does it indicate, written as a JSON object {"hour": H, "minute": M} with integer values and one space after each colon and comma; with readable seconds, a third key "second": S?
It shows {"hour": 4, "minute": 59}
